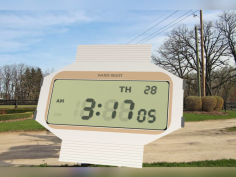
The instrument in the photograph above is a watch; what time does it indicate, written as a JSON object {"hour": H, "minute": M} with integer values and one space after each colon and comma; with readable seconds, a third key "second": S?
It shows {"hour": 3, "minute": 17, "second": 5}
